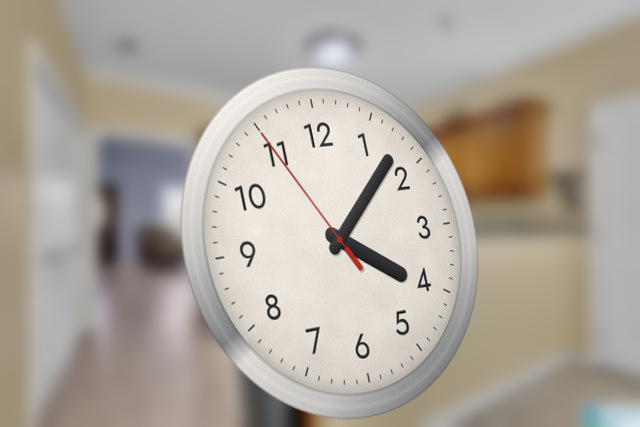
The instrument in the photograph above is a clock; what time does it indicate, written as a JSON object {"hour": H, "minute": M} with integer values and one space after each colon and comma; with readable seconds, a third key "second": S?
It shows {"hour": 4, "minute": 7, "second": 55}
